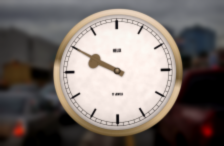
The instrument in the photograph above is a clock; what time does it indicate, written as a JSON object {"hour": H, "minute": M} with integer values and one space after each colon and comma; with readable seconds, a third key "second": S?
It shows {"hour": 9, "minute": 50}
